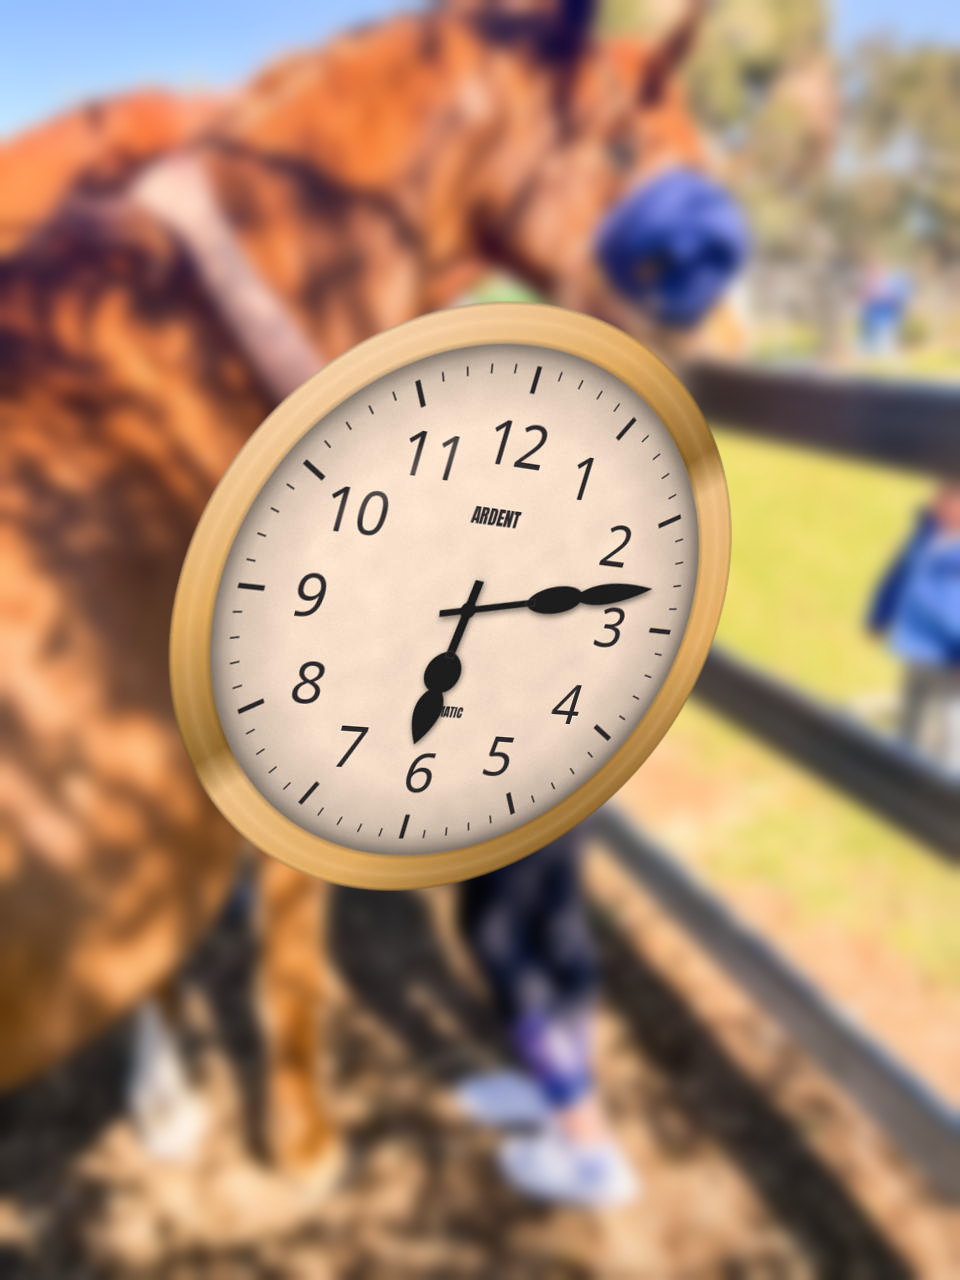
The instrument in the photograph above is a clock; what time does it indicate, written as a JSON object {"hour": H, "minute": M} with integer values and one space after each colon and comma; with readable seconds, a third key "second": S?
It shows {"hour": 6, "minute": 13}
